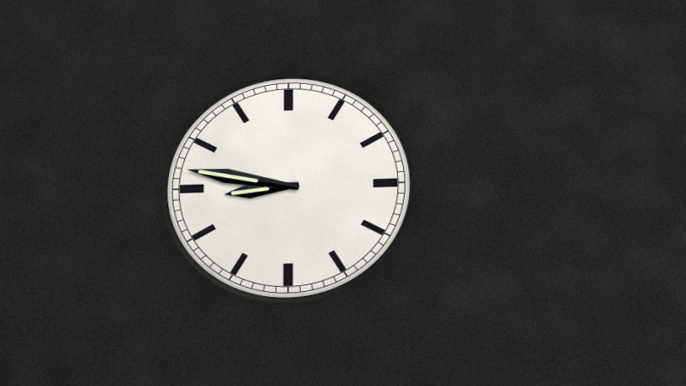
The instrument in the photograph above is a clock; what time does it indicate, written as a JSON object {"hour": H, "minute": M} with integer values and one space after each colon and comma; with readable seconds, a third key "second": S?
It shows {"hour": 8, "minute": 47}
